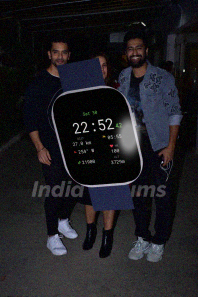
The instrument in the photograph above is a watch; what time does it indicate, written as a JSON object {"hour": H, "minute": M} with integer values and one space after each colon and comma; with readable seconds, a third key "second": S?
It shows {"hour": 22, "minute": 52}
